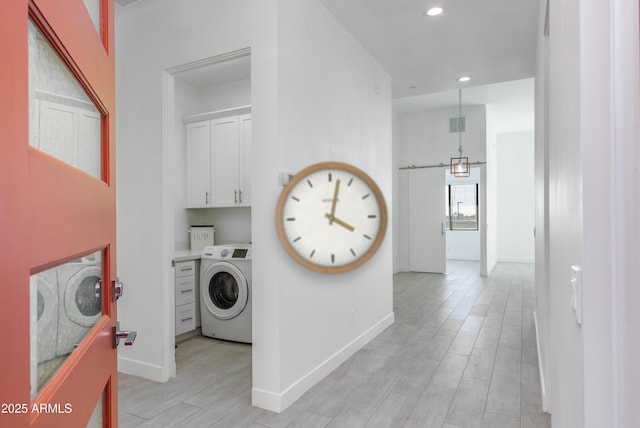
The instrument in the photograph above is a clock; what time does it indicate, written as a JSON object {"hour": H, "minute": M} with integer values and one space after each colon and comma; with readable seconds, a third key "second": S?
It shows {"hour": 4, "minute": 2}
